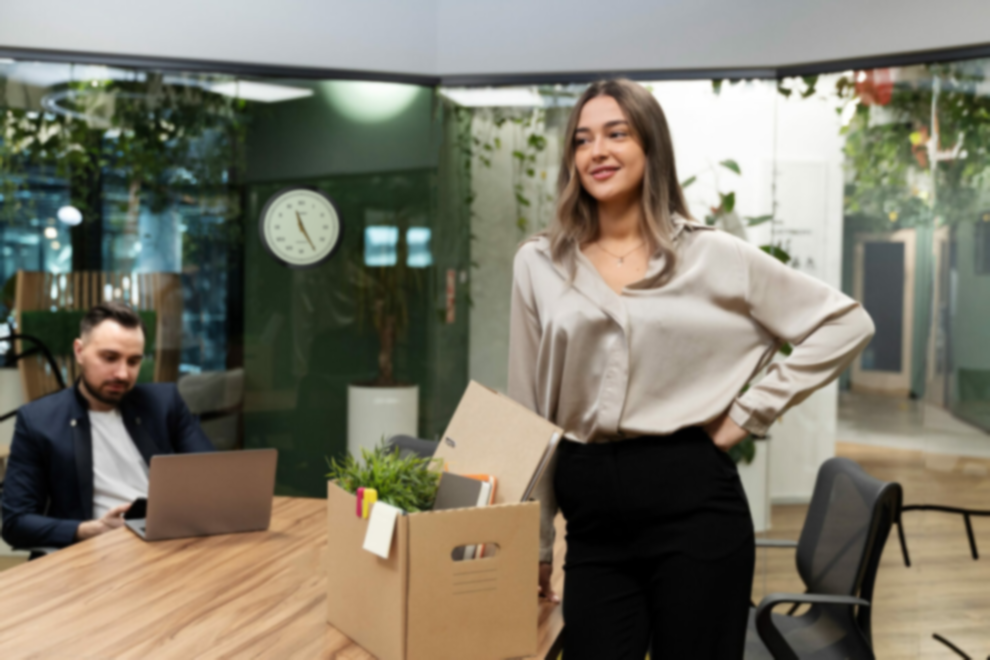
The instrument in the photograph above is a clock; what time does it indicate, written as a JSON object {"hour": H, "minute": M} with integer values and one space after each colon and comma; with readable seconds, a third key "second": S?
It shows {"hour": 11, "minute": 25}
